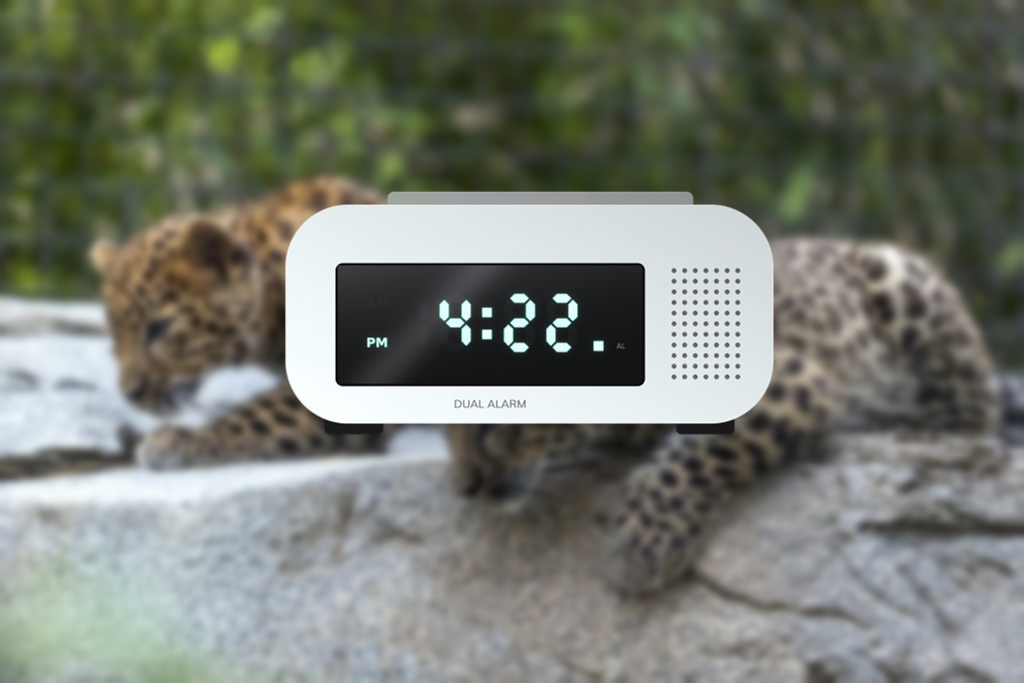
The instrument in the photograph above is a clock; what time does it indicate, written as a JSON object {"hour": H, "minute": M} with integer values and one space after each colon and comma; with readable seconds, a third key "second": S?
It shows {"hour": 4, "minute": 22}
